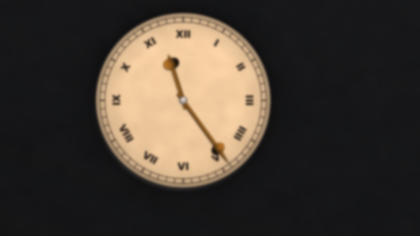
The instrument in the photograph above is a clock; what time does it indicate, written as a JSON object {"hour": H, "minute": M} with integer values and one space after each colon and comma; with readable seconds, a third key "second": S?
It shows {"hour": 11, "minute": 24}
